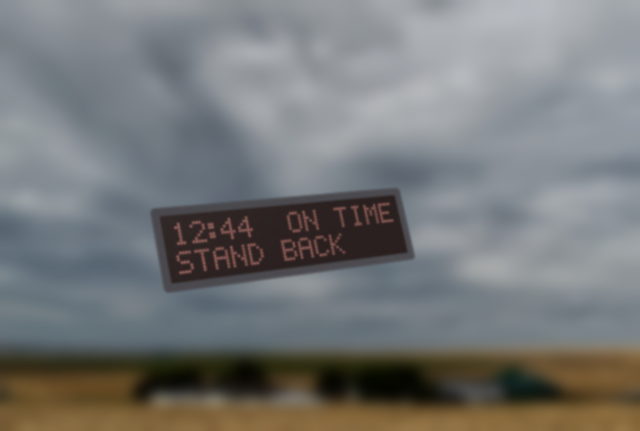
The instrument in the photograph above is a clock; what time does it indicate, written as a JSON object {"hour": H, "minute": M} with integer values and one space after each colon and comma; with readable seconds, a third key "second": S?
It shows {"hour": 12, "minute": 44}
